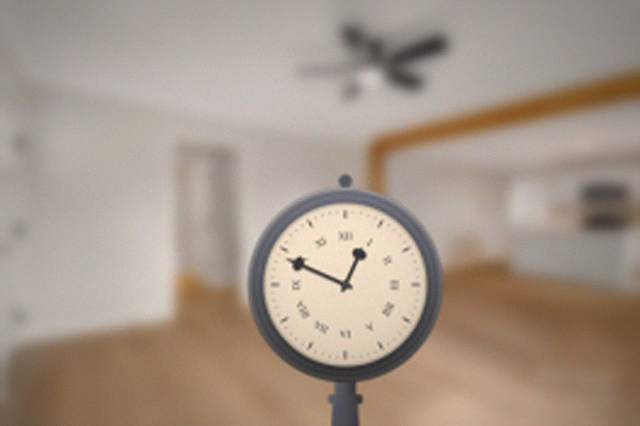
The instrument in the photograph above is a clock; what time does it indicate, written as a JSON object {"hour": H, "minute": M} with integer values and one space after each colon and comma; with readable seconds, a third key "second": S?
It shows {"hour": 12, "minute": 49}
